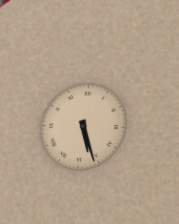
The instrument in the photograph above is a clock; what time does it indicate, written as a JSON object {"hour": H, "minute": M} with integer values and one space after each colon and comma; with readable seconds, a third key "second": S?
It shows {"hour": 5, "minute": 26}
